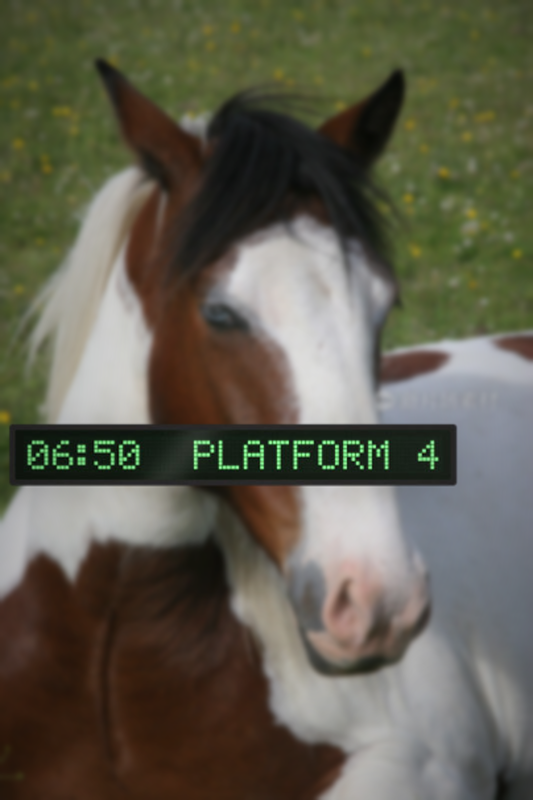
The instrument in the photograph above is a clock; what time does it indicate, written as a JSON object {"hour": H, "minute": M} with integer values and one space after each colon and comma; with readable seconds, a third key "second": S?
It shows {"hour": 6, "minute": 50}
